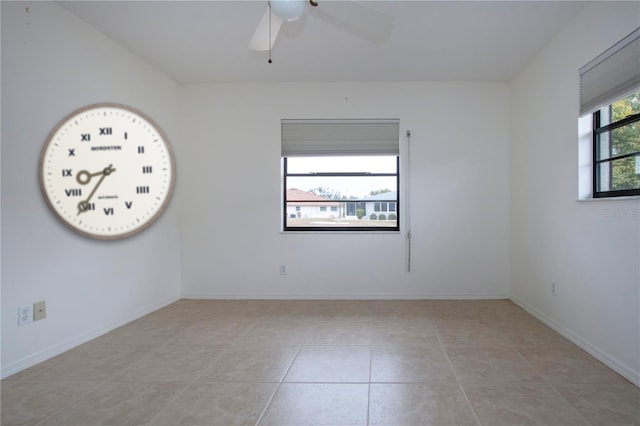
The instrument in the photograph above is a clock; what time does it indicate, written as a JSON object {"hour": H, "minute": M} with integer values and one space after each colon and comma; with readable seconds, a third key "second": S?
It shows {"hour": 8, "minute": 36}
